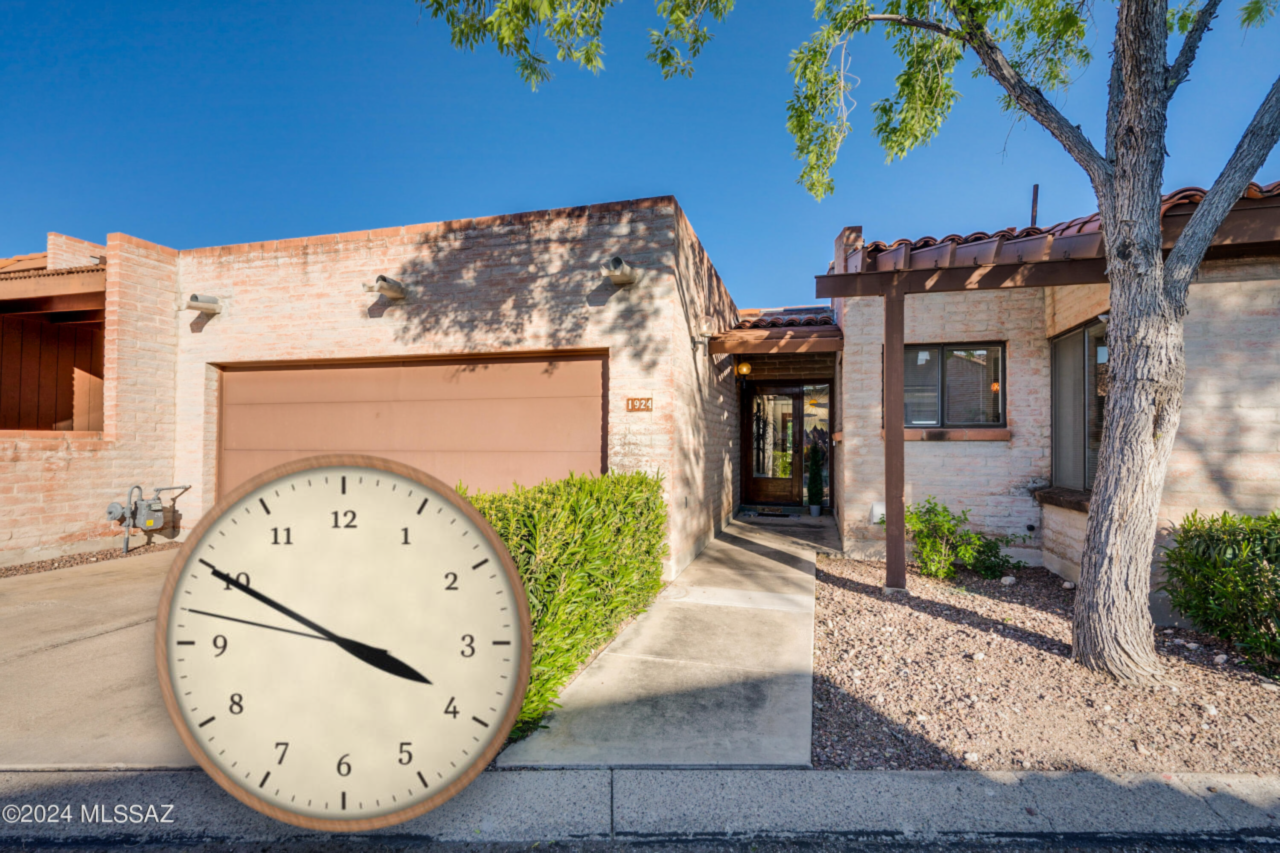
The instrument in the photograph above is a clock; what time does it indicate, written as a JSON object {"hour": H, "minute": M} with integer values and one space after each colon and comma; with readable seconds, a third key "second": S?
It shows {"hour": 3, "minute": 49, "second": 47}
